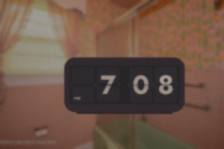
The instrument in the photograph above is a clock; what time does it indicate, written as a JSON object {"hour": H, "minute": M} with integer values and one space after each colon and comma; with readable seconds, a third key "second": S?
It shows {"hour": 7, "minute": 8}
